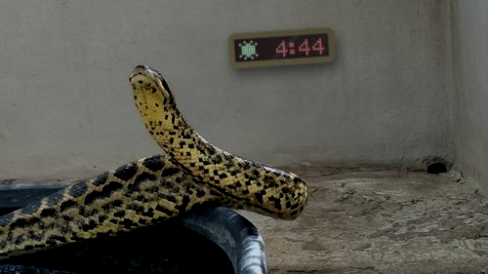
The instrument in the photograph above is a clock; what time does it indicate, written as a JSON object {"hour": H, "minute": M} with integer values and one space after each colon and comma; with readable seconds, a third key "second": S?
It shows {"hour": 4, "minute": 44}
